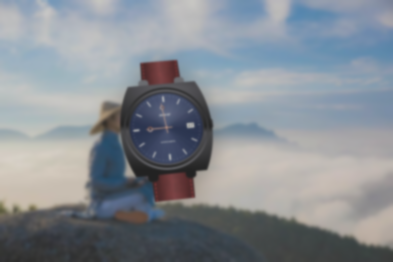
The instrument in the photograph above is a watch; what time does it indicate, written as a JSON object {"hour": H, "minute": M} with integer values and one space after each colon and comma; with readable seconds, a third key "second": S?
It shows {"hour": 8, "minute": 59}
